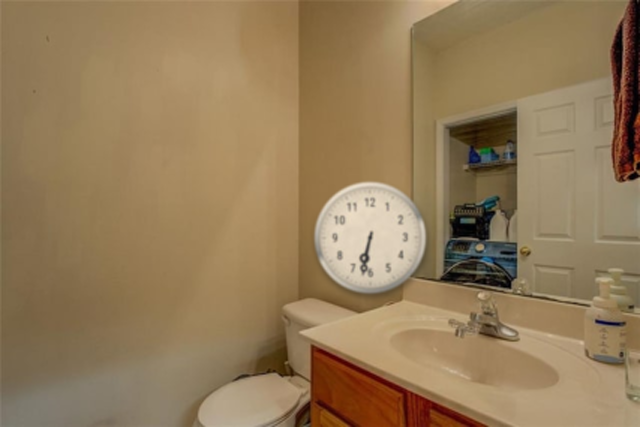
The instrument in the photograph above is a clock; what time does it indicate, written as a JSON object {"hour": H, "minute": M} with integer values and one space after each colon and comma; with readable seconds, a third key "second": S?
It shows {"hour": 6, "minute": 32}
